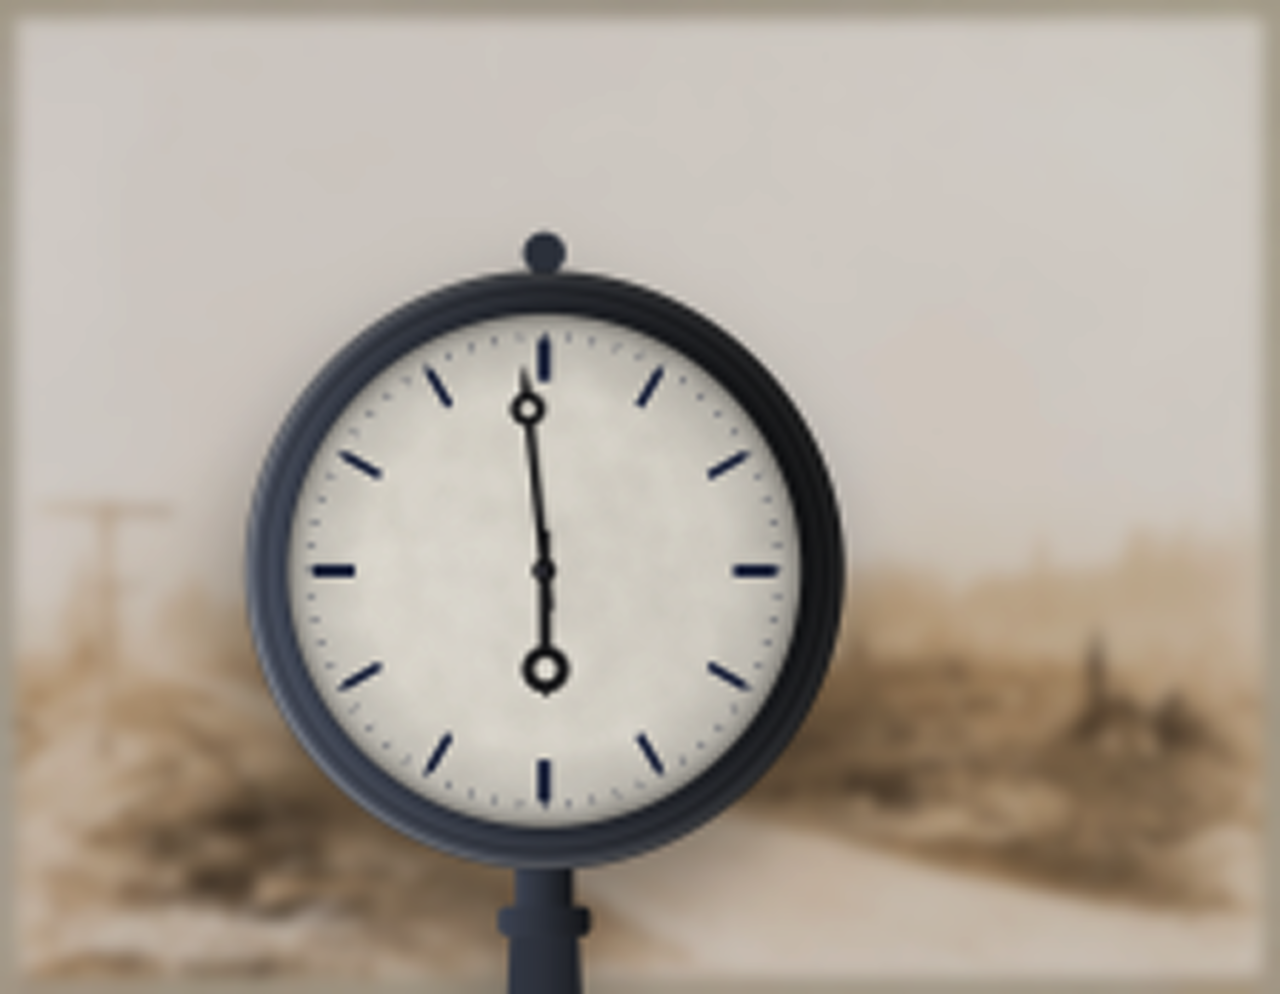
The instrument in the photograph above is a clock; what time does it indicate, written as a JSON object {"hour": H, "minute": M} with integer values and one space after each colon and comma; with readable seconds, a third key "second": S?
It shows {"hour": 5, "minute": 59}
